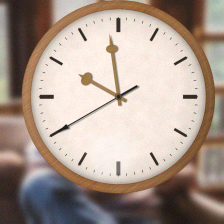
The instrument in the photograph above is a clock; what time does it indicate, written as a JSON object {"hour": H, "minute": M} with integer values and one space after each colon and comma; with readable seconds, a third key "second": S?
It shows {"hour": 9, "minute": 58, "second": 40}
